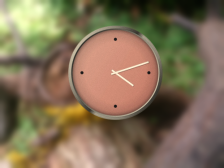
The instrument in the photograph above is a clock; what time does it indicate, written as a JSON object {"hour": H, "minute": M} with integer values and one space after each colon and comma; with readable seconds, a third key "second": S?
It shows {"hour": 4, "minute": 12}
